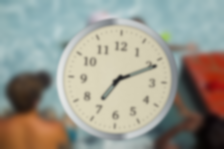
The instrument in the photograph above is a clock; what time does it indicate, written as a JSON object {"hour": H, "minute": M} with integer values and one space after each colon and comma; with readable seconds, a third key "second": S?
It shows {"hour": 7, "minute": 11}
